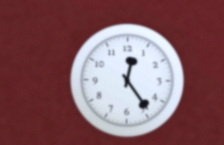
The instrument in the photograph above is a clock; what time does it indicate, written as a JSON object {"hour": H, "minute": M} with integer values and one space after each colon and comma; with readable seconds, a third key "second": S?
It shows {"hour": 12, "minute": 24}
